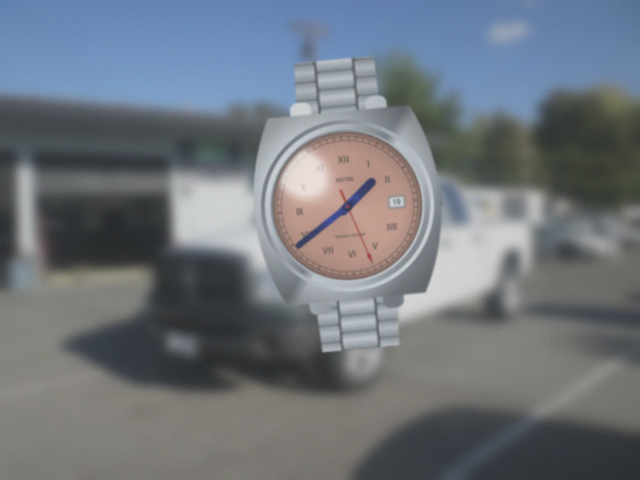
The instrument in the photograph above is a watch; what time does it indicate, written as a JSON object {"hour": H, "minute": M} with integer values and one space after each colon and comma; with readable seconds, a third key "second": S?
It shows {"hour": 1, "minute": 39, "second": 27}
